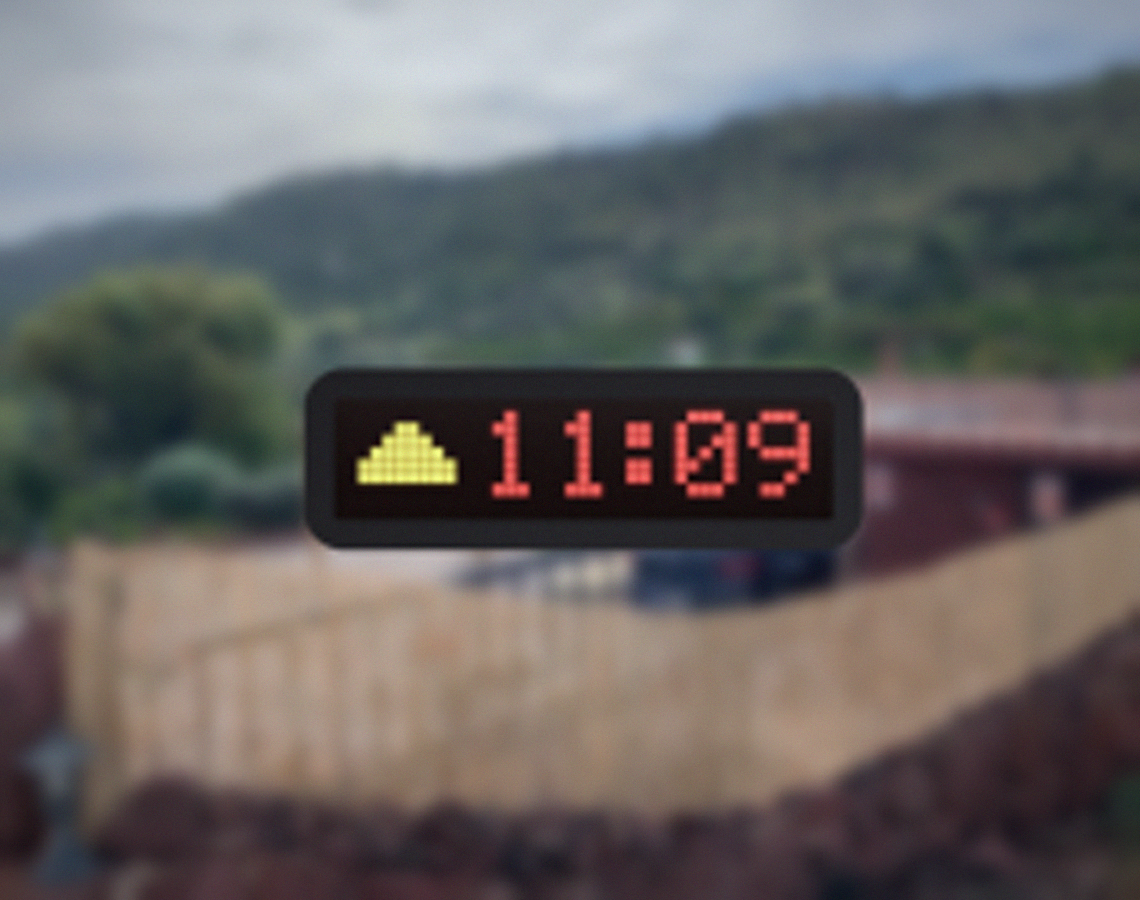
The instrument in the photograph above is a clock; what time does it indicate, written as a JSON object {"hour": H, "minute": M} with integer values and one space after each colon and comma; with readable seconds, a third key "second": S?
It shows {"hour": 11, "minute": 9}
